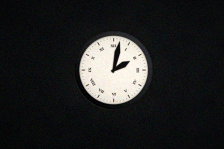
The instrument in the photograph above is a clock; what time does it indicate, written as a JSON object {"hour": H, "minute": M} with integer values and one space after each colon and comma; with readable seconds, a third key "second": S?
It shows {"hour": 2, "minute": 2}
